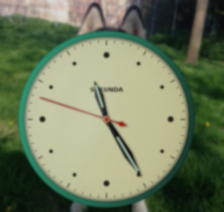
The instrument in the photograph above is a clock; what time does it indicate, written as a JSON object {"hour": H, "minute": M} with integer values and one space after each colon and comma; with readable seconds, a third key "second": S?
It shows {"hour": 11, "minute": 24, "second": 48}
